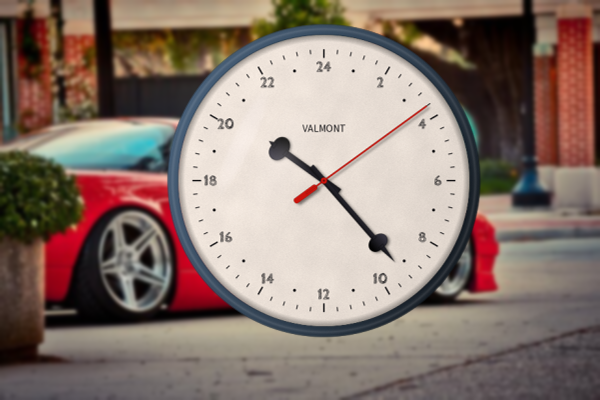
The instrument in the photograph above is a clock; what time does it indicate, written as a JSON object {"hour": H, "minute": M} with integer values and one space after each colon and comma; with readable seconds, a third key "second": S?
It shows {"hour": 20, "minute": 23, "second": 9}
